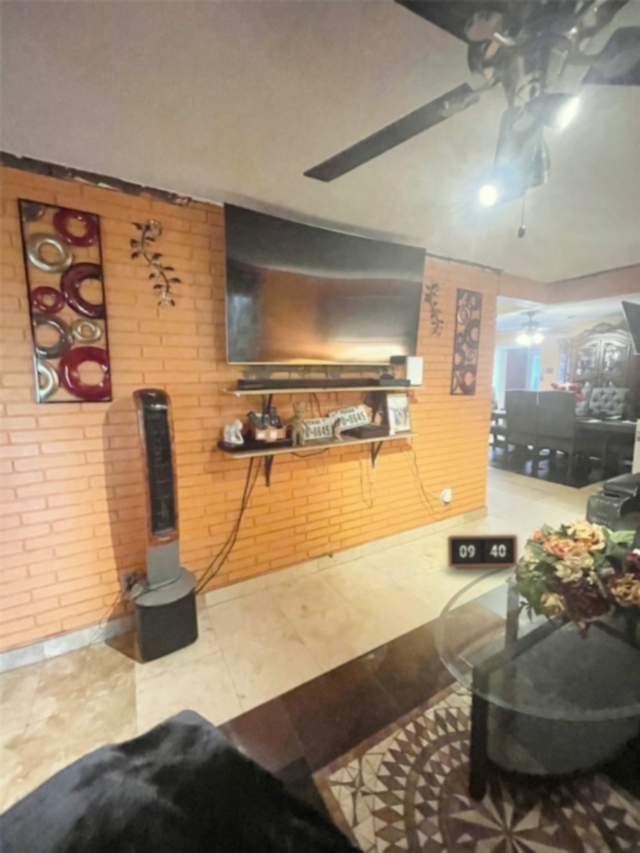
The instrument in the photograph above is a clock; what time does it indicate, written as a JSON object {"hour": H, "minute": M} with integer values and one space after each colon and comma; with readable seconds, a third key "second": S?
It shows {"hour": 9, "minute": 40}
